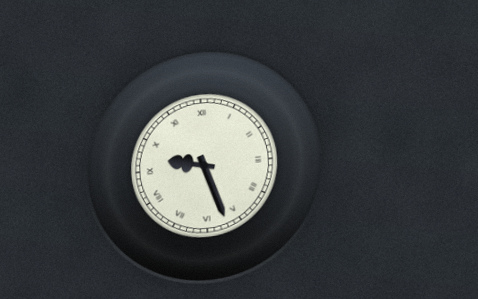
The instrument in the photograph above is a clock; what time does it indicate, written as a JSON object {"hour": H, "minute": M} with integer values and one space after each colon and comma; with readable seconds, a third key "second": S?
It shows {"hour": 9, "minute": 27}
